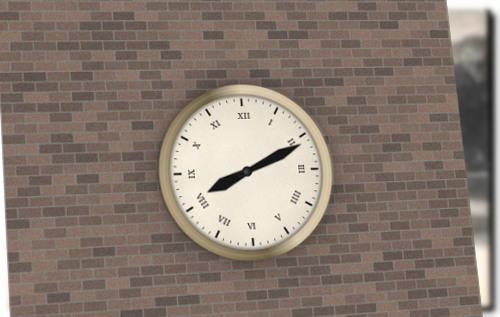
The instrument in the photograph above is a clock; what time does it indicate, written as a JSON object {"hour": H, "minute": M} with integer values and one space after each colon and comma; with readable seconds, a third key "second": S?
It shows {"hour": 8, "minute": 11}
